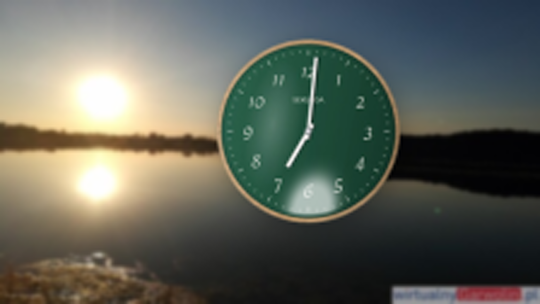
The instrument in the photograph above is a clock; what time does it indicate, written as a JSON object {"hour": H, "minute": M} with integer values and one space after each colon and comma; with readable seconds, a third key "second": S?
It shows {"hour": 7, "minute": 1}
